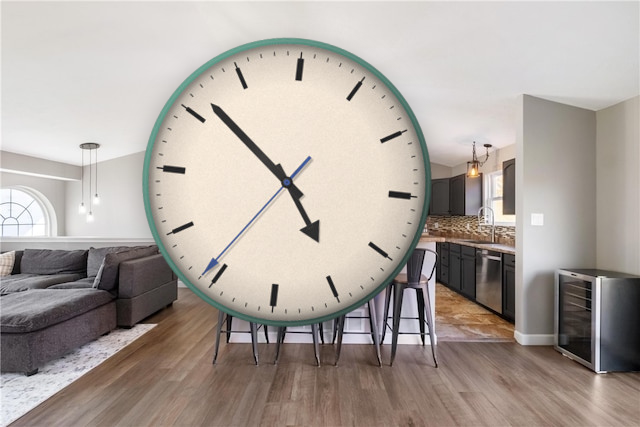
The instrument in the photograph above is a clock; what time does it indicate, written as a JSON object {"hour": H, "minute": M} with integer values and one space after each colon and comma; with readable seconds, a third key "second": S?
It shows {"hour": 4, "minute": 51, "second": 36}
